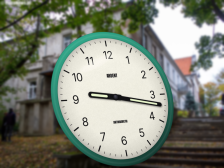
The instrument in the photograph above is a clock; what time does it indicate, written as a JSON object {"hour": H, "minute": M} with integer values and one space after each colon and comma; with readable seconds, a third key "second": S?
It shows {"hour": 9, "minute": 17}
